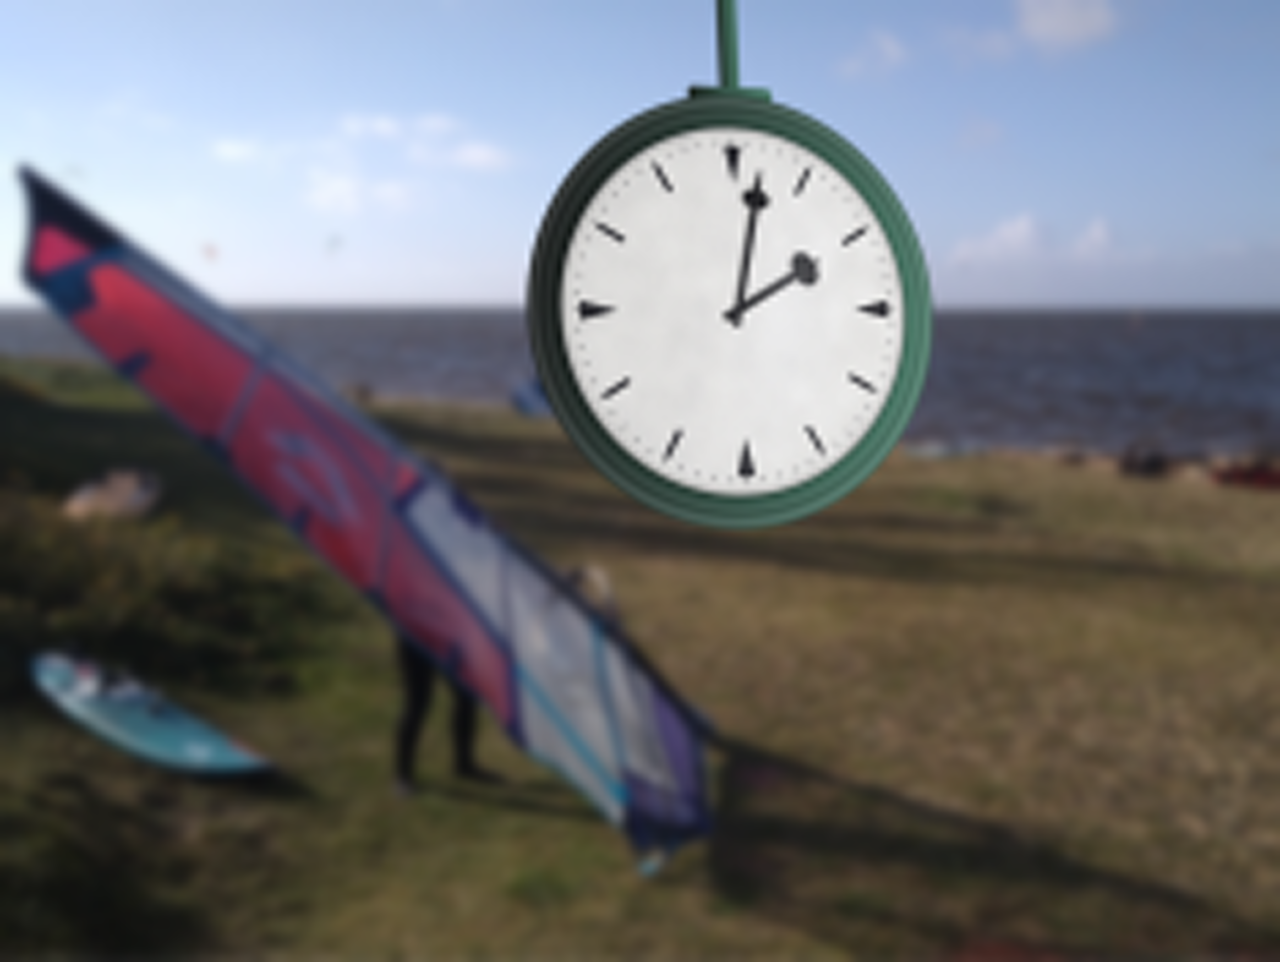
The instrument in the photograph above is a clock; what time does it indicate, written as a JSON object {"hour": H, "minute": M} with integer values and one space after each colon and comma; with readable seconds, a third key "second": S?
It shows {"hour": 2, "minute": 2}
